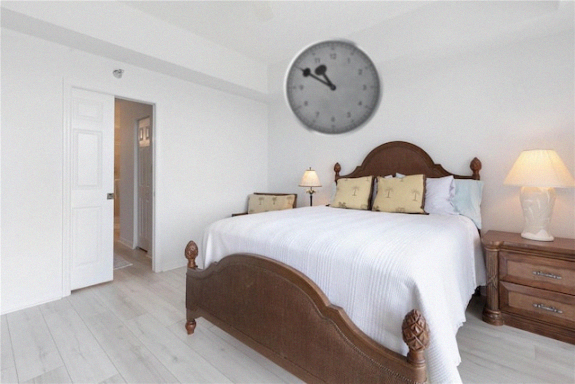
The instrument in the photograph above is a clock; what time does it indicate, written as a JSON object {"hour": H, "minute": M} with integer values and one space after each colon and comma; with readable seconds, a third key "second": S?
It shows {"hour": 10, "minute": 50}
